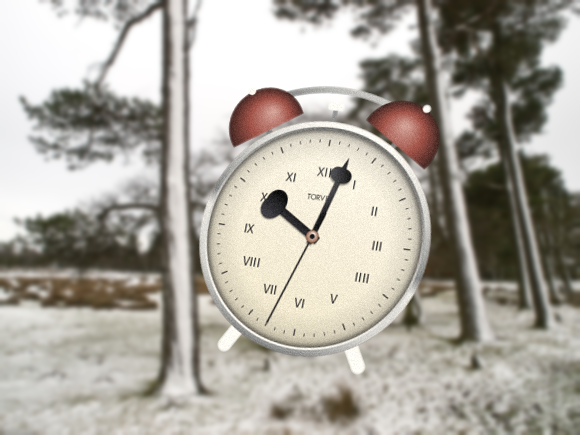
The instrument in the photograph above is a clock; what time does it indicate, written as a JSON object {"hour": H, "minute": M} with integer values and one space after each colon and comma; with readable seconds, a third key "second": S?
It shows {"hour": 10, "minute": 2, "second": 33}
